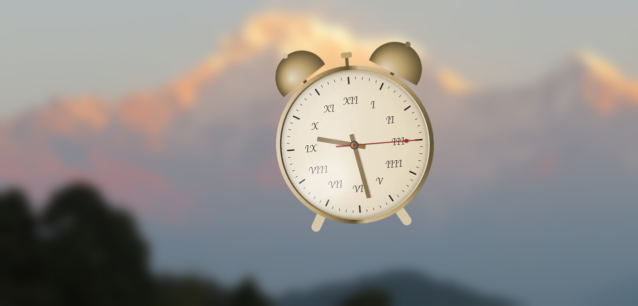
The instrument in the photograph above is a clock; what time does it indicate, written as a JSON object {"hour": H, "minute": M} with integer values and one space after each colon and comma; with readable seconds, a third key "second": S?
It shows {"hour": 9, "minute": 28, "second": 15}
